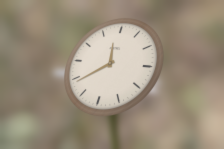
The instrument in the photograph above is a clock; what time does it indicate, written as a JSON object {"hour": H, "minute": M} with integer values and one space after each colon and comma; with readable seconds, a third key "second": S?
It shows {"hour": 11, "minute": 39}
